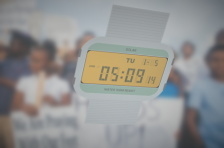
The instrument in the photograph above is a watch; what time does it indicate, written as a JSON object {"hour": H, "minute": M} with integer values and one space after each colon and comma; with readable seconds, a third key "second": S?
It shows {"hour": 5, "minute": 9, "second": 14}
